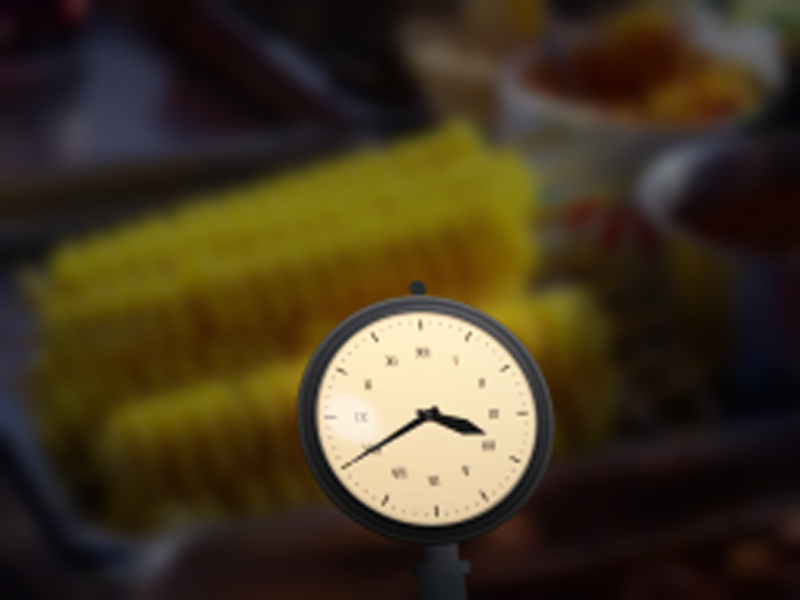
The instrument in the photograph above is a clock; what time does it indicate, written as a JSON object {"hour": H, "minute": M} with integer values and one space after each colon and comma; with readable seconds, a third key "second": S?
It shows {"hour": 3, "minute": 40}
